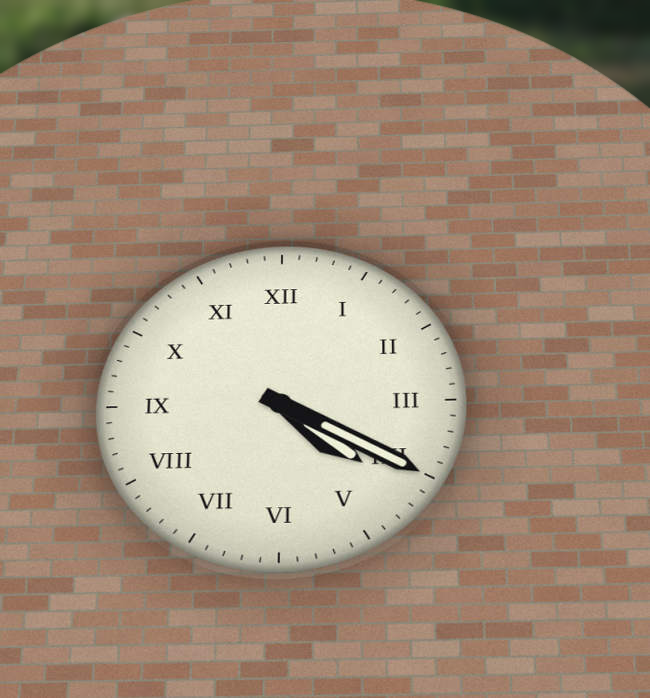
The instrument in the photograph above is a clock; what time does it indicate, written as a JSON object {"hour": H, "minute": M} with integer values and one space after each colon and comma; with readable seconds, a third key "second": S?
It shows {"hour": 4, "minute": 20}
